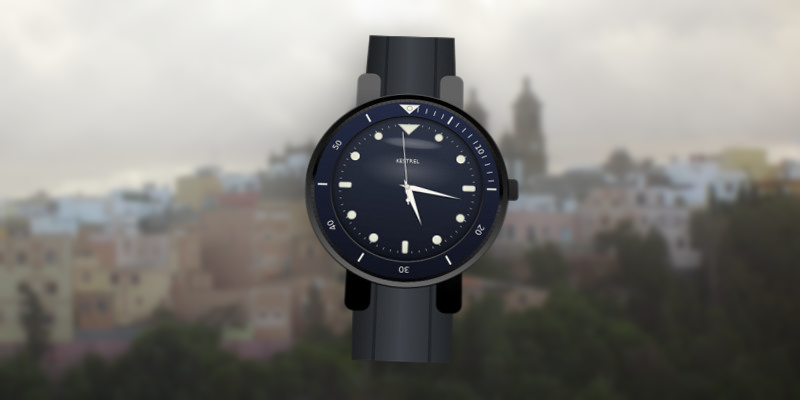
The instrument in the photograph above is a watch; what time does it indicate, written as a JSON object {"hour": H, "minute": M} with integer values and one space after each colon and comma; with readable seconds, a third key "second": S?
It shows {"hour": 5, "minute": 16, "second": 59}
